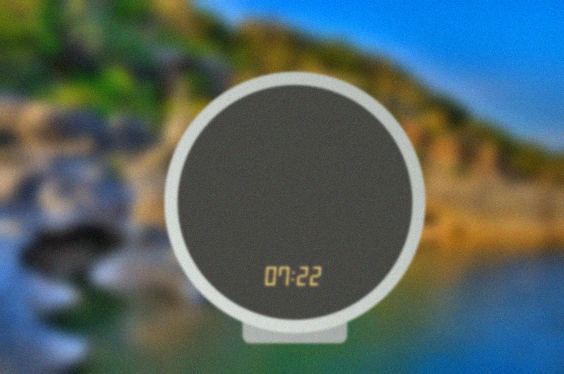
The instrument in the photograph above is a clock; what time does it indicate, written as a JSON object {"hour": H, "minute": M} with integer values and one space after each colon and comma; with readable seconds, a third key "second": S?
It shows {"hour": 7, "minute": 22}
